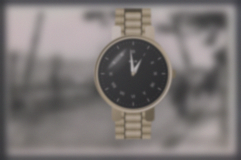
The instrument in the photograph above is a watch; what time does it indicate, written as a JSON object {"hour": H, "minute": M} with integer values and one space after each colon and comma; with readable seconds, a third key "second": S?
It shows {"hour": 12, "minute": 59}
